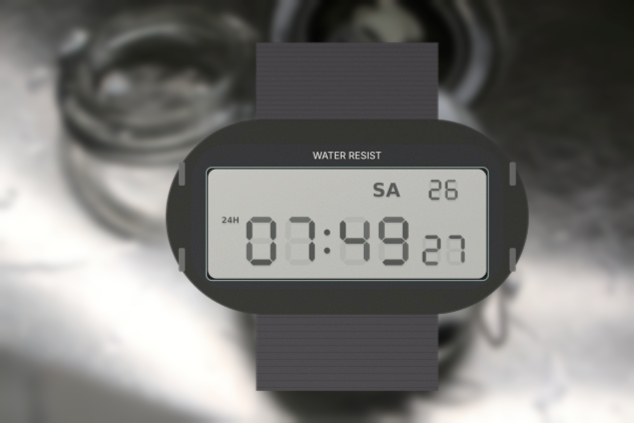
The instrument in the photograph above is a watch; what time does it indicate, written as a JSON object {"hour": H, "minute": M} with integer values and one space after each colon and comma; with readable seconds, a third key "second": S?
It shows {"hour": 7, "minute": 49, "second": 27}
